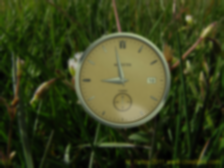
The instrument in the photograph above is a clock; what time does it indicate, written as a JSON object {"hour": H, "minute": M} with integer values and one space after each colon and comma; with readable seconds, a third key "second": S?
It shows {"hour": 8, "minute": 58}
